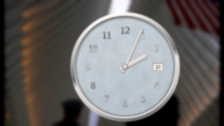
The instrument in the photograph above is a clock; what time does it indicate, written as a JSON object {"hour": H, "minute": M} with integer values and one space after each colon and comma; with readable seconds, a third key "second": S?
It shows {"hour": 2, "minute": 4}
